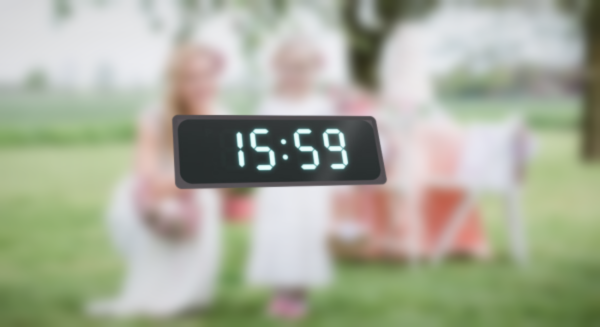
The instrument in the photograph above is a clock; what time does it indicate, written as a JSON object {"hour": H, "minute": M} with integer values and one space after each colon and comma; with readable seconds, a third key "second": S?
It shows {"hour": 15, "minute": 59}
